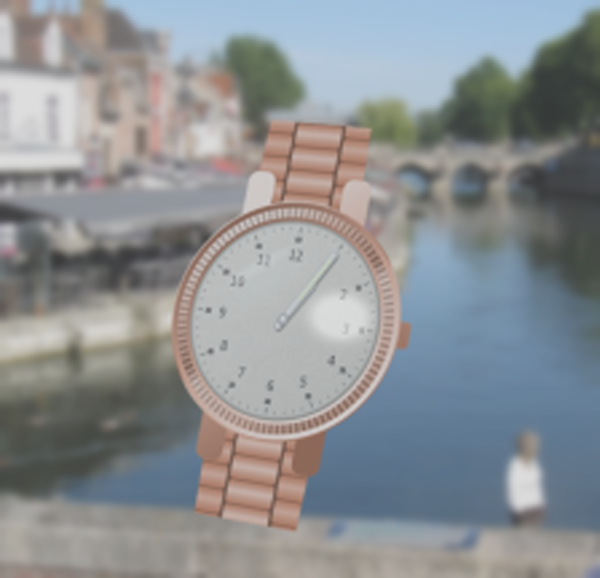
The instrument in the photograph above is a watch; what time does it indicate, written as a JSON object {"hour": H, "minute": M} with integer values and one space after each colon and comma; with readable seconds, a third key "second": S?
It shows {"hour": 1, "minute": 5}
